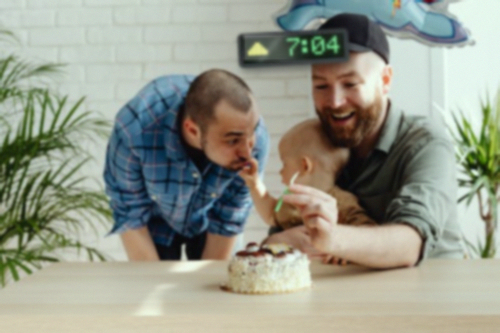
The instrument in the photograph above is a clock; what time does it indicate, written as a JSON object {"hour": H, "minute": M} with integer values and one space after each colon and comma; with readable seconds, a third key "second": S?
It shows {"hour": 7, "minute": 4}
